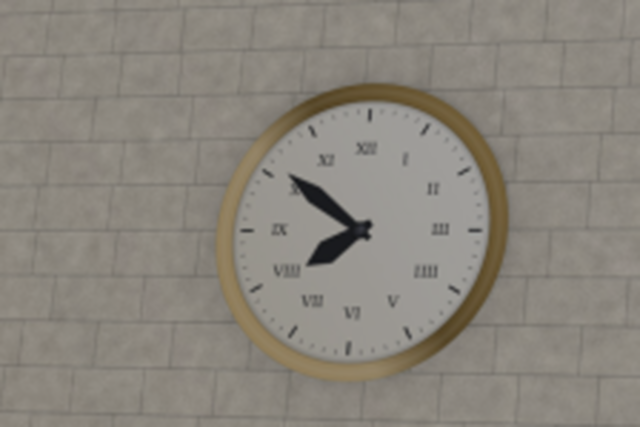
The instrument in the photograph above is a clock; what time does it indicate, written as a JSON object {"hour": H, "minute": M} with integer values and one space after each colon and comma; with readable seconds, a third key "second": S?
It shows {"hour": 7, "minute": 51}
